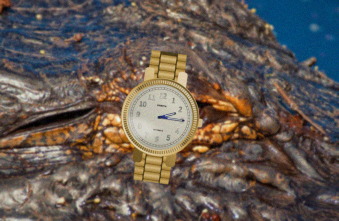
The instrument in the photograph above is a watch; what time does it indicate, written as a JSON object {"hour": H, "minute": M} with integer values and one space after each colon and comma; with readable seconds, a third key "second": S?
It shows {"hour": 2, "minute": 15}
